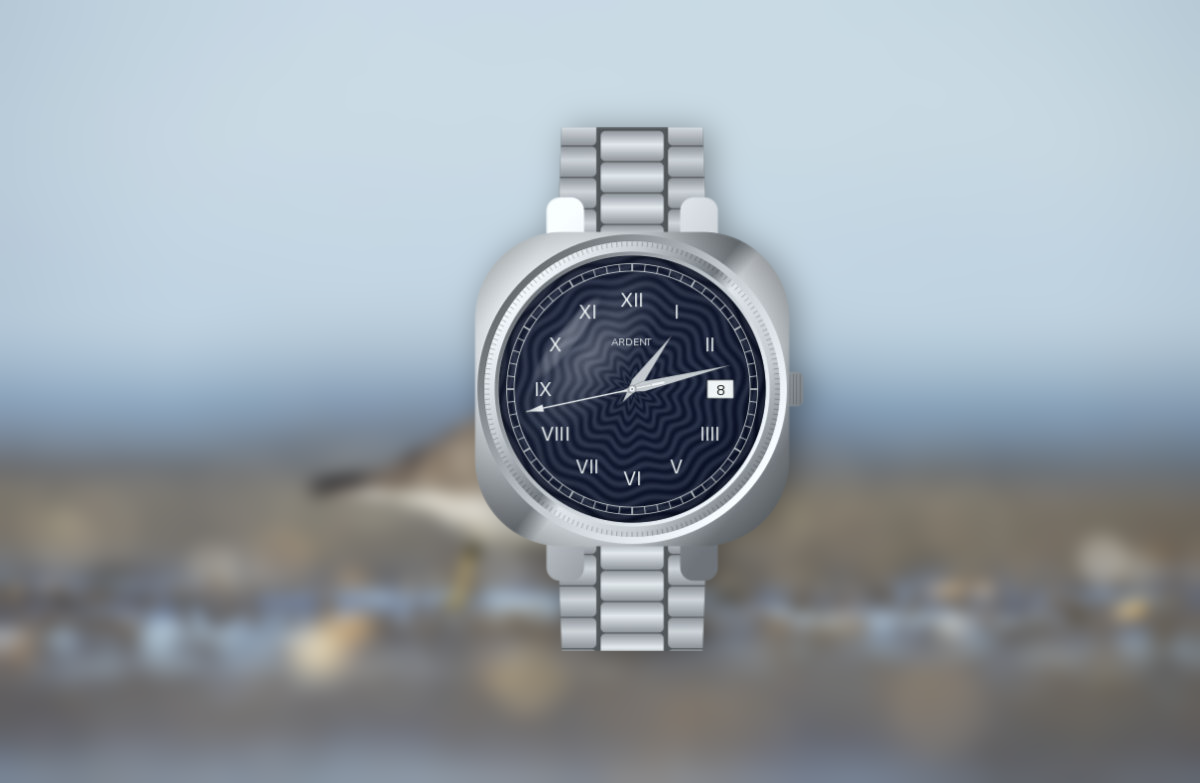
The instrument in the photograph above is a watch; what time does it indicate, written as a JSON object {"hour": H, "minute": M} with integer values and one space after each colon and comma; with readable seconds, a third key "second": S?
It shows {"hour": 1, "minute": 12, "second": 43}
